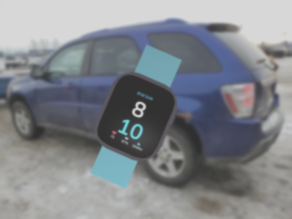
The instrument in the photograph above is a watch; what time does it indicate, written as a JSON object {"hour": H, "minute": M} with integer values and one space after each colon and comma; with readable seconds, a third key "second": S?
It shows {"hour": 8, "minute": 10}
